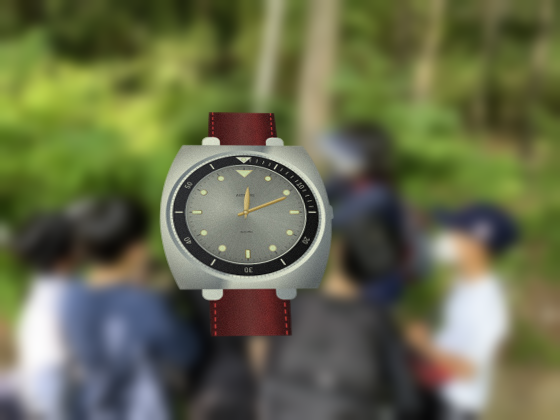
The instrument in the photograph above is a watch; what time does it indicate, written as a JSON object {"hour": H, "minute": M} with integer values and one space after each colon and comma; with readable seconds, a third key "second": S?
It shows {"hour": 12, "minute": 11}
